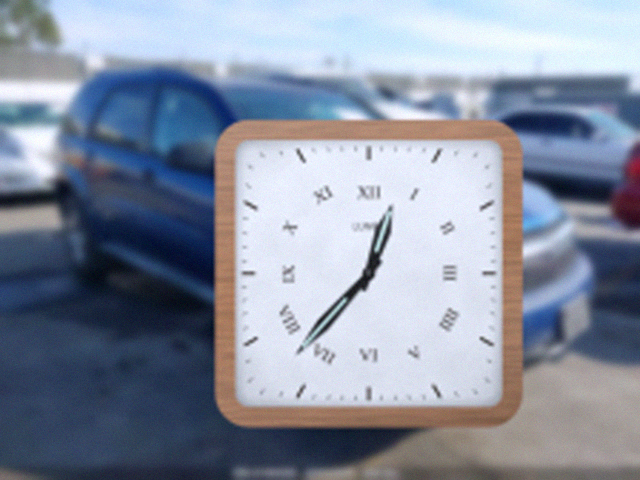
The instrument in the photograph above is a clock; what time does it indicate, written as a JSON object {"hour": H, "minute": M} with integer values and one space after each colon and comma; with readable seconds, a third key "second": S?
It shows {"hour": 12, "minute": 37}
